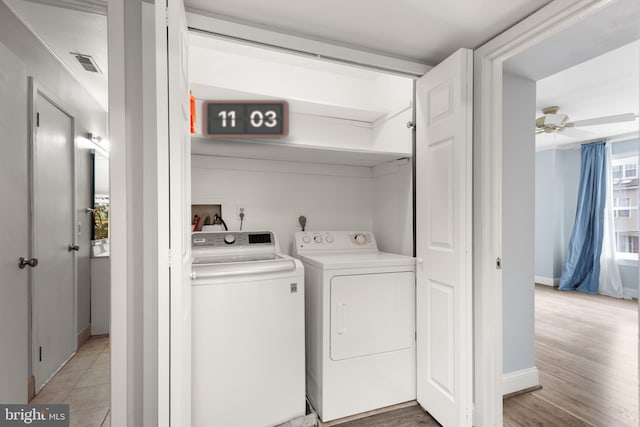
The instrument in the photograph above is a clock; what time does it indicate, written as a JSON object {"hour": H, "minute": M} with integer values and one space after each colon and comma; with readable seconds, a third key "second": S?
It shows {"hour": 11, "minute": 3}
